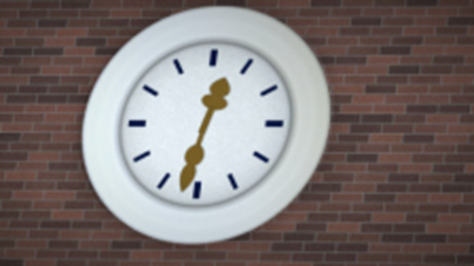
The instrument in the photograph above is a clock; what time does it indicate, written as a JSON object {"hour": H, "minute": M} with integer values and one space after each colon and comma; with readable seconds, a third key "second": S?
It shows {"hour": 12, "minute": 32}
